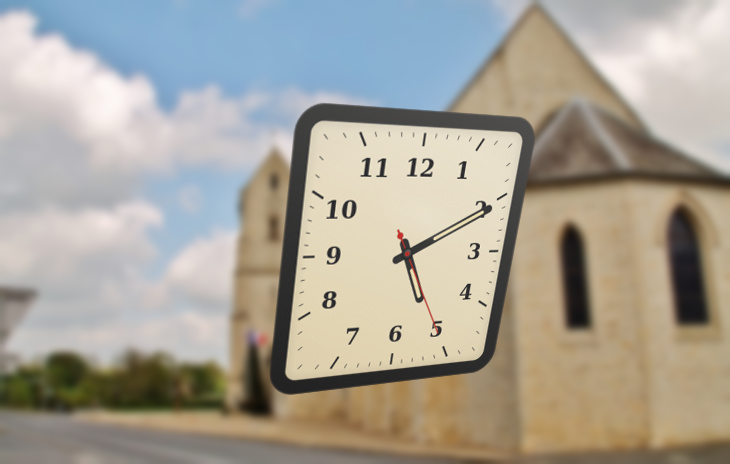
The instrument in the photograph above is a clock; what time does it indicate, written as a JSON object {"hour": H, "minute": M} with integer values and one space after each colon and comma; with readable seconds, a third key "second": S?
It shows {"hour": 5, "minute": 10, "second": 25}
